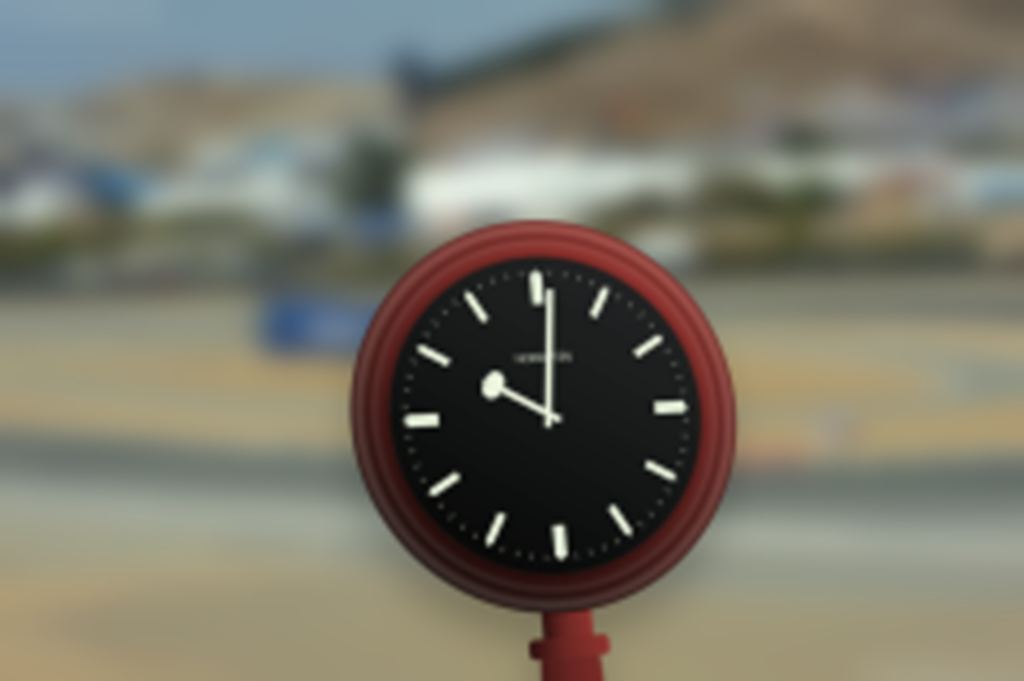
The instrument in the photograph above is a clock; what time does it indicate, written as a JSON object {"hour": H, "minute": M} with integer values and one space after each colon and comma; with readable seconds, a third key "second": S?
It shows {"hour": 10, "minute": 1}
